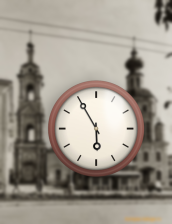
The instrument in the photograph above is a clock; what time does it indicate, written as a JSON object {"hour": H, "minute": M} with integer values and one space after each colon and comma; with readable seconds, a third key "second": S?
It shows {"hour": 5, "minute": 55}
